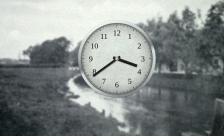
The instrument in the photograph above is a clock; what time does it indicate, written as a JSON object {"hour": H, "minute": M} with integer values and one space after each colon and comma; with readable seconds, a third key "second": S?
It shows {"hour": 3, "minute": 39}
